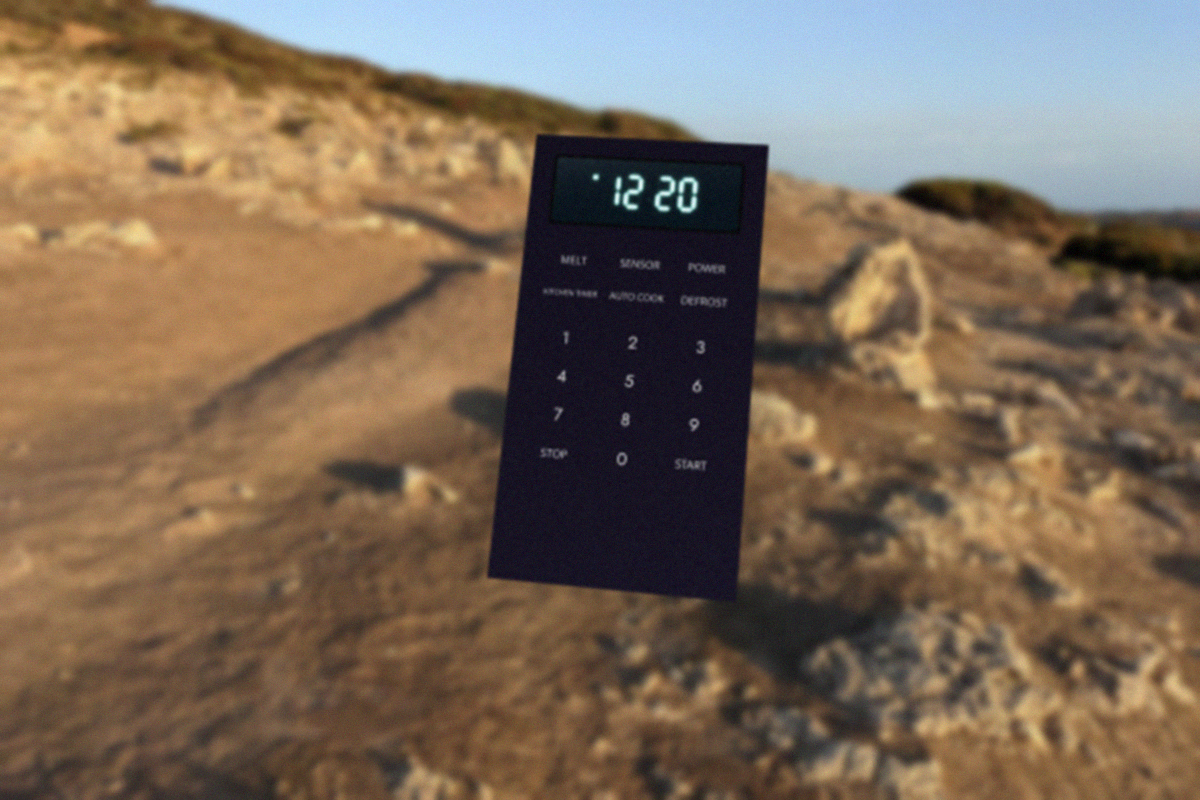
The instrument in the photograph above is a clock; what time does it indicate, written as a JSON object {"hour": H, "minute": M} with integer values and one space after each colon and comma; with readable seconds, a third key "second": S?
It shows {"hour": 12, "minute": 20}
